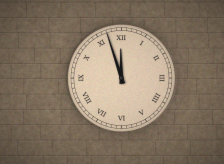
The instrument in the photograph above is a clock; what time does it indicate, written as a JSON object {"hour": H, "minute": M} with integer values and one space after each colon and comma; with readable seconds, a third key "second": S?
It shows {"hour": 11, "minute": 57}
